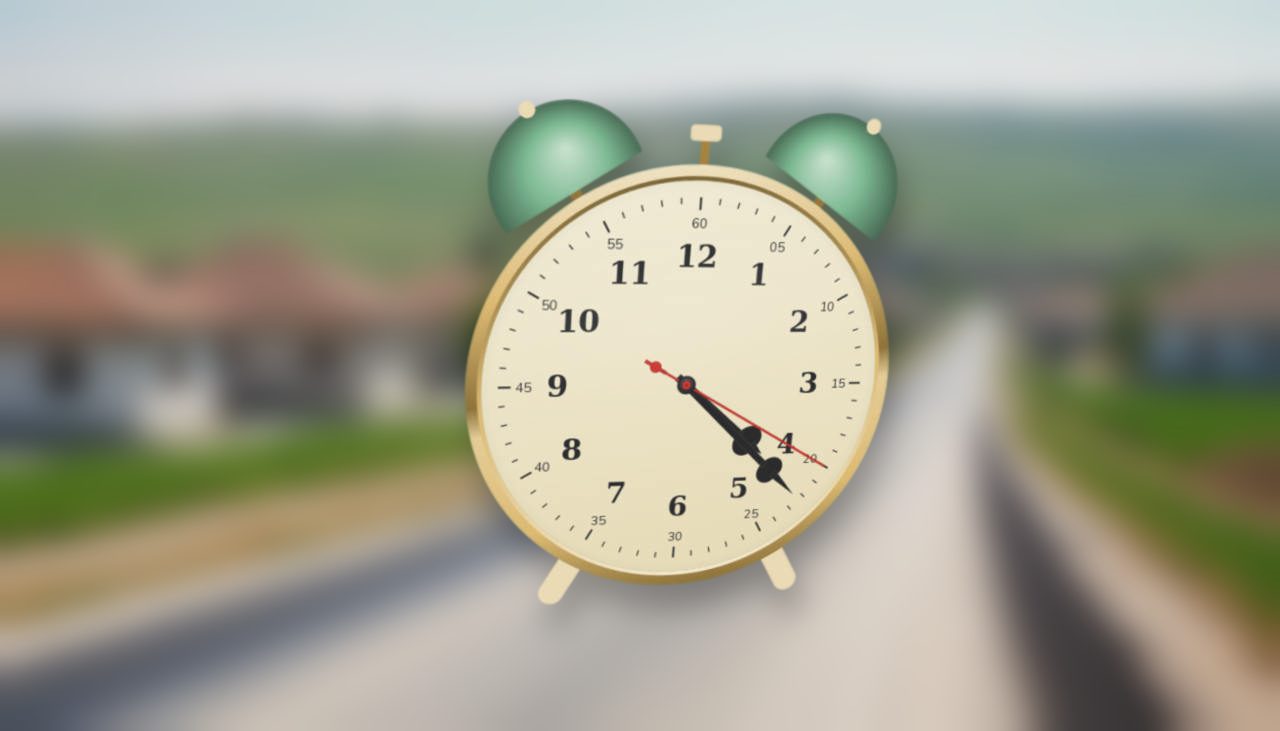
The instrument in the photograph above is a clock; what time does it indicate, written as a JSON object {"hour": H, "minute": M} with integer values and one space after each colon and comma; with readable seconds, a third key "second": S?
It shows {"hour": 4, "minute": 22, "second": 20}
